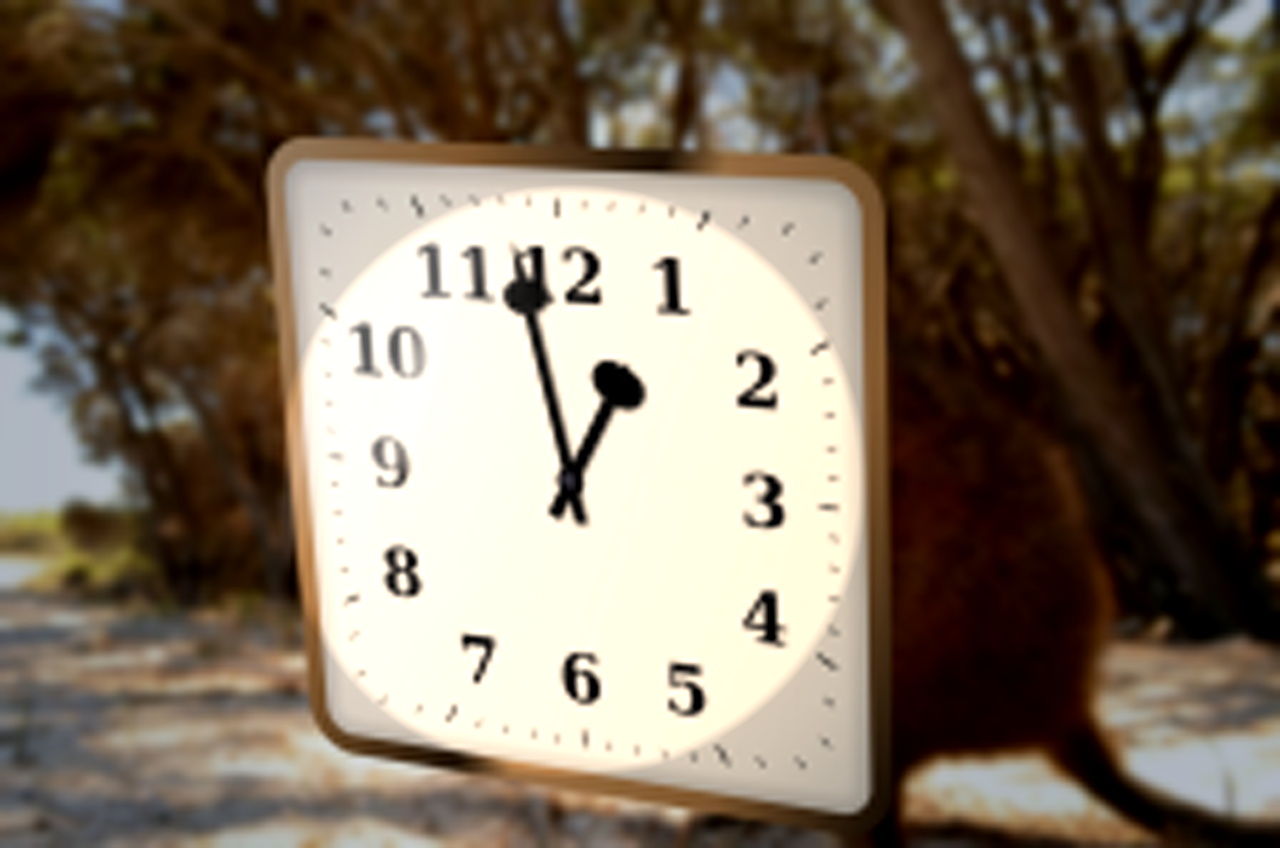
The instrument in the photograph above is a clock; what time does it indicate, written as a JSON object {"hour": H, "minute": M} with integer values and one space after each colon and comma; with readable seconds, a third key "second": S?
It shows {"hour": 12, "minute": 58}
